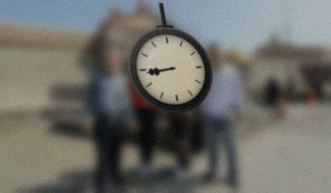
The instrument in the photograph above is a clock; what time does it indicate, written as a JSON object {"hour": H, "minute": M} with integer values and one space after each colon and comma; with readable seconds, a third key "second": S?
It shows {"hour": 8, "minute": 44}
